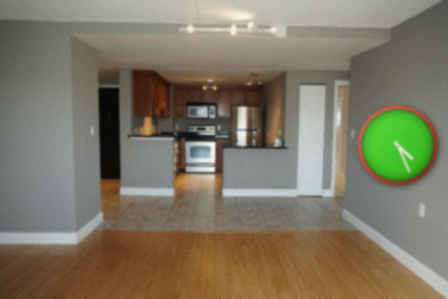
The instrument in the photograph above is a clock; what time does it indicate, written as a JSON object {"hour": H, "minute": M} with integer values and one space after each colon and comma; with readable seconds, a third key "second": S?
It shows {"hour": 4, "minute": 26}
